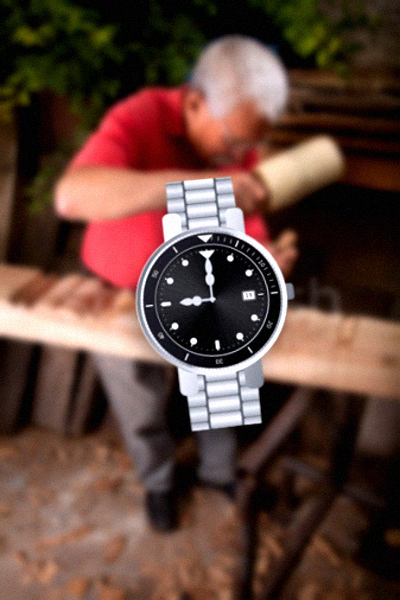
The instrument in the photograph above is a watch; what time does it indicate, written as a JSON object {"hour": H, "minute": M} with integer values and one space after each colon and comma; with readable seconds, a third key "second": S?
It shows {"hour": 9, "minute": 0}
